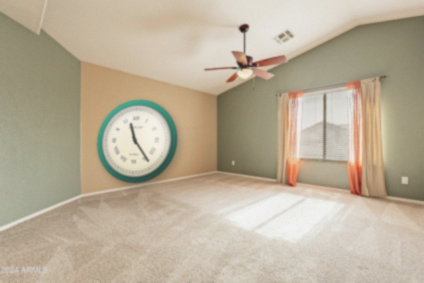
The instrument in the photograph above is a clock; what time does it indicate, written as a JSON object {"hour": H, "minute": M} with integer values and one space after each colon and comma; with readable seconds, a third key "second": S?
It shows {"hour": 11, "minute": 24}
